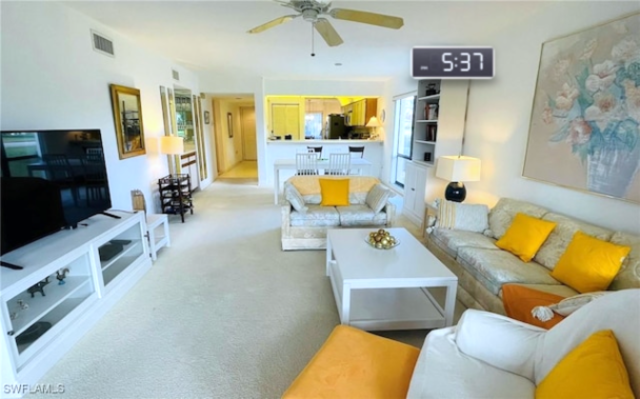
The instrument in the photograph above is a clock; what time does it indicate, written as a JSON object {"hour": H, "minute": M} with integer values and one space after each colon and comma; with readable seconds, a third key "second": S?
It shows {"hour": 5, "minute": 37}
